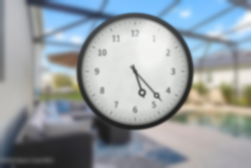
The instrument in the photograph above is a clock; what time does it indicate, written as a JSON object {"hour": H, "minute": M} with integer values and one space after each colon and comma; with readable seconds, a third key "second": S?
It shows {"hour": 5, "minute": 23}
